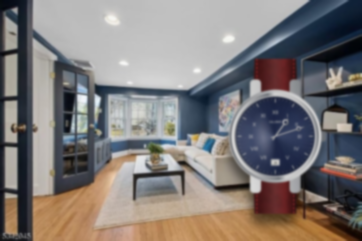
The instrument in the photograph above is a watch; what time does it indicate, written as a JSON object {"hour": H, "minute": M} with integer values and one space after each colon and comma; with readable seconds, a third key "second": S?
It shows {"hour": 1, "minute": 12}
